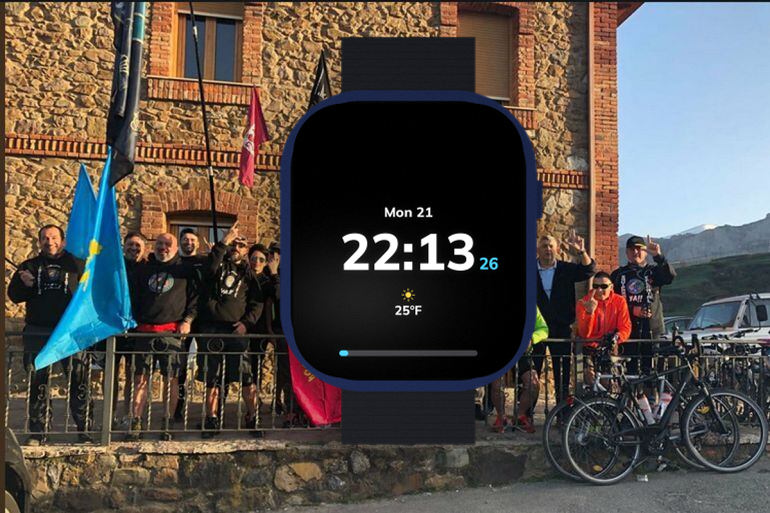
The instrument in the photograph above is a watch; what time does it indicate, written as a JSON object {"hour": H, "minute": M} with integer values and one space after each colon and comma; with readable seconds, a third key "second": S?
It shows {"hour": 22, "minute": 13, "second": 26}
